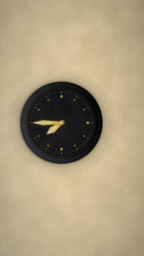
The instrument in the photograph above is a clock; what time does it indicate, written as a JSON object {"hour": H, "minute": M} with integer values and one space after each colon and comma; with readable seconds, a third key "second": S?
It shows {"hour": 7, "minute": 45}
